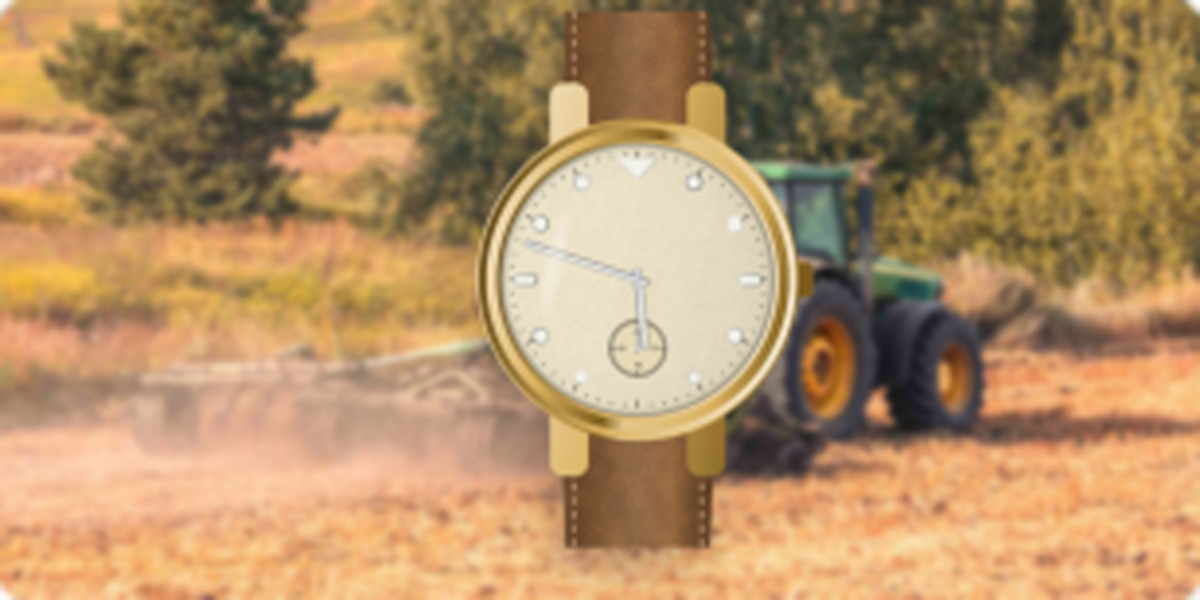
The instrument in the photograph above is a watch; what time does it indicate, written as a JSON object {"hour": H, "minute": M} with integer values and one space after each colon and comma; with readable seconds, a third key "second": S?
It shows {"hour": 5, "minute": 48}
